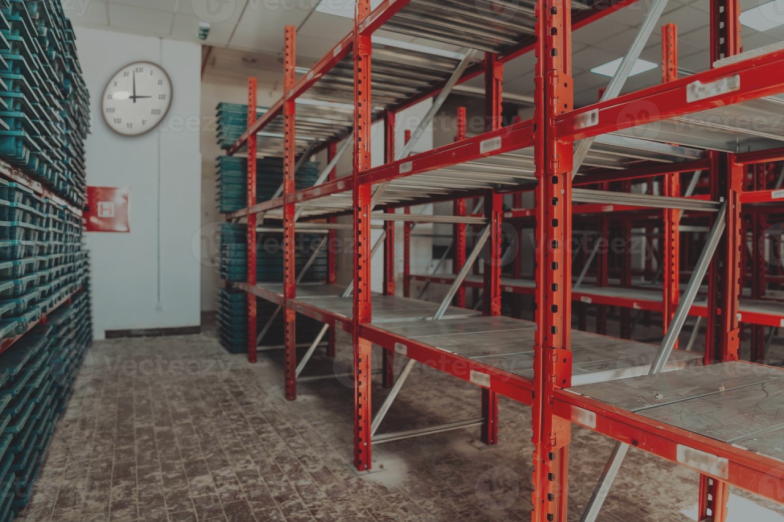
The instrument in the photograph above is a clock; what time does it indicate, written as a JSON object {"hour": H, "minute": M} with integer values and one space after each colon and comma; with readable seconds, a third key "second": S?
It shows {"hour": 2, "minute": 58}
